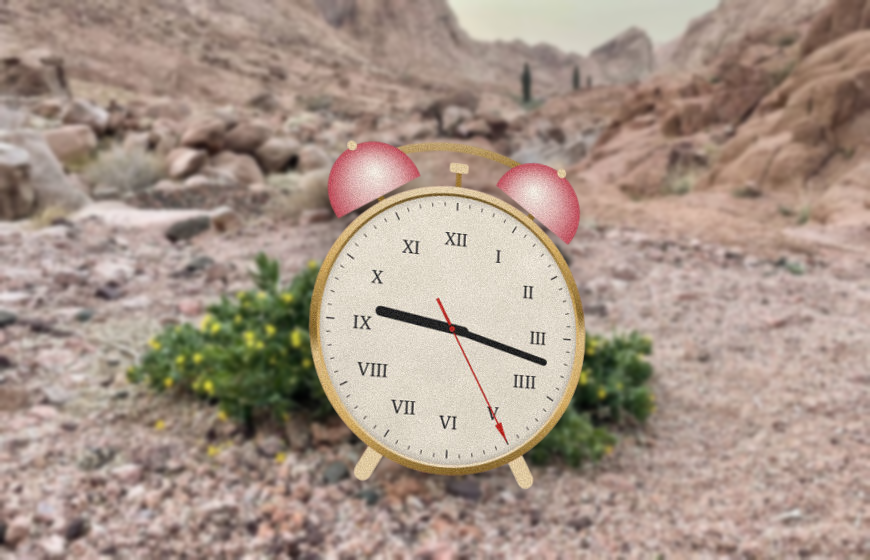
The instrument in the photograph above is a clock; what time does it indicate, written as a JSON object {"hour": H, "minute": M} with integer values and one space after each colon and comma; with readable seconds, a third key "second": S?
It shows {"hour": 9, "minute": 17, "second": 25}
